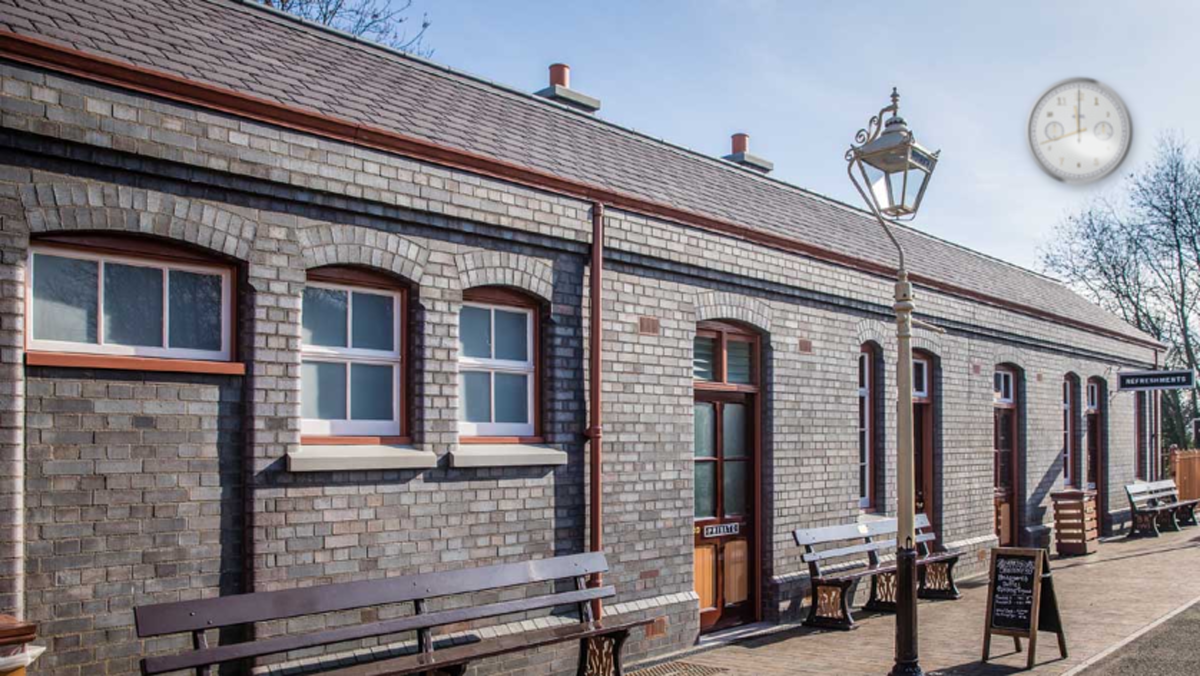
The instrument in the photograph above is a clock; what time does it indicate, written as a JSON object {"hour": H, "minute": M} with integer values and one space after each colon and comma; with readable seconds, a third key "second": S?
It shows {"hour": 11, "minute": 42}
